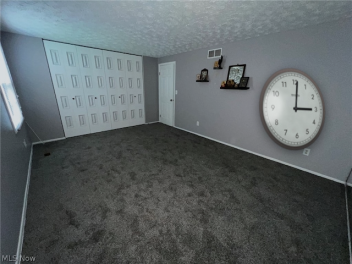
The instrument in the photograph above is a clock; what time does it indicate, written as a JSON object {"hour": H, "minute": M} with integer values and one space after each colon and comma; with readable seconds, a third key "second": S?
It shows {"hour": 3, "minute": 1}
